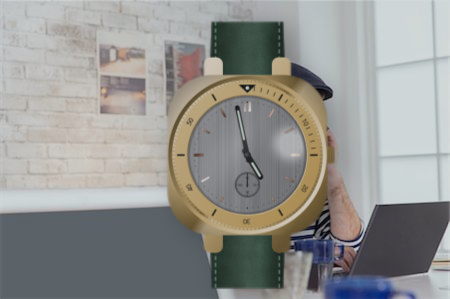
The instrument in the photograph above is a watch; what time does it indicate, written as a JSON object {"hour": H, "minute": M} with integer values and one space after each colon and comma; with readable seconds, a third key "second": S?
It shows {"hour": 4, "minute": 58}
